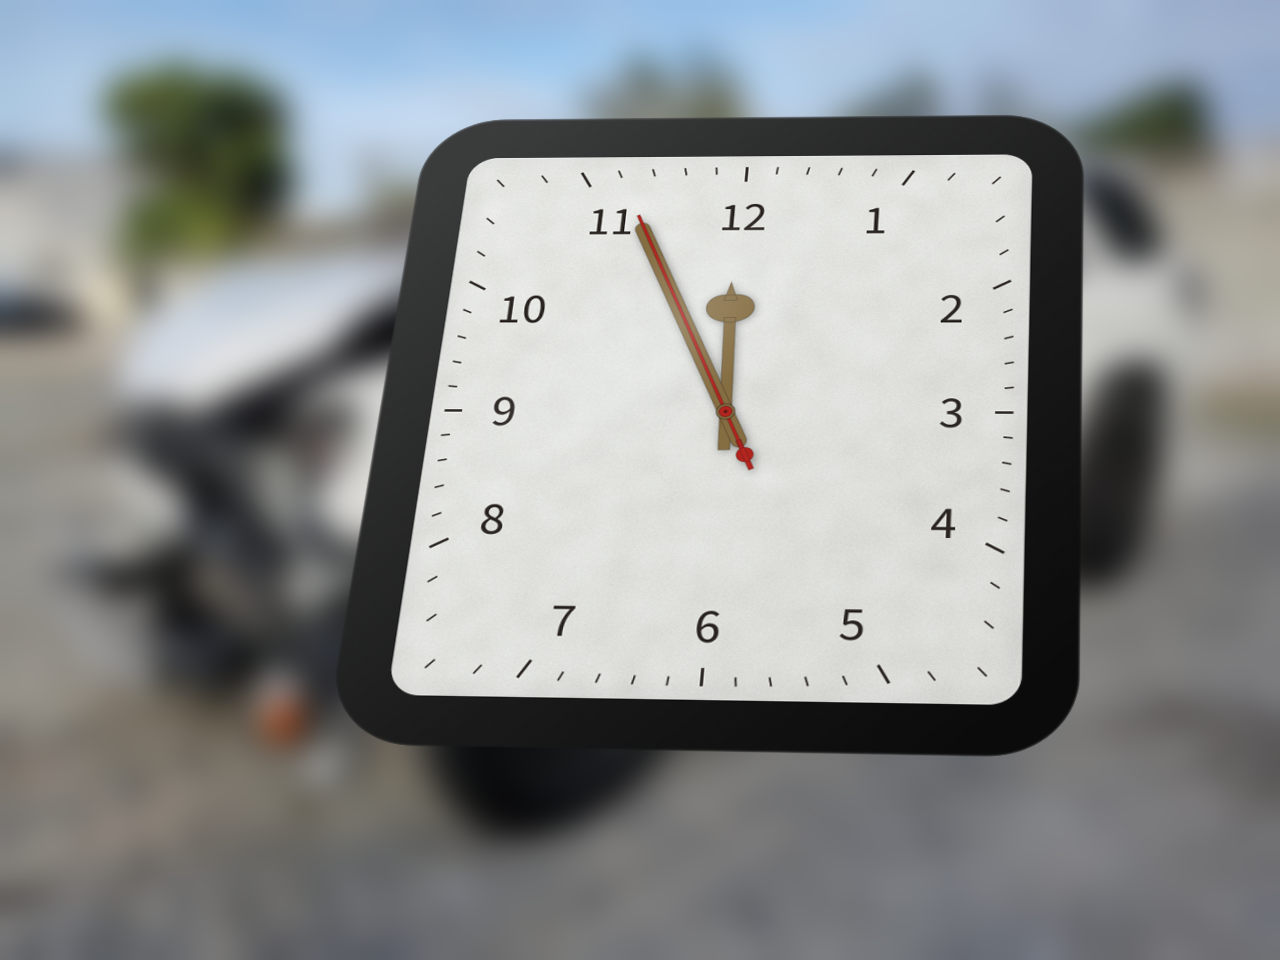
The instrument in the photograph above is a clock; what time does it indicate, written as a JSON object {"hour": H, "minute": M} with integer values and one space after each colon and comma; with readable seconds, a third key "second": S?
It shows {"hour": 11, "minute": 55, "second": 56}
